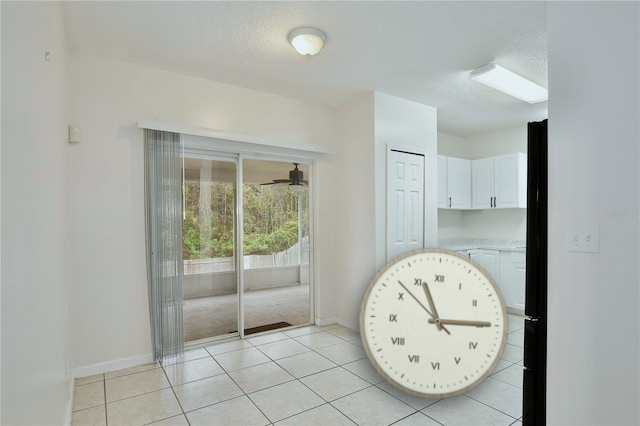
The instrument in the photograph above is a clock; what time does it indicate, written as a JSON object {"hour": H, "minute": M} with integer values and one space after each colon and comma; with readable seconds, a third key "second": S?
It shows {"hour": 11, "minute": 14, "second": 52}
